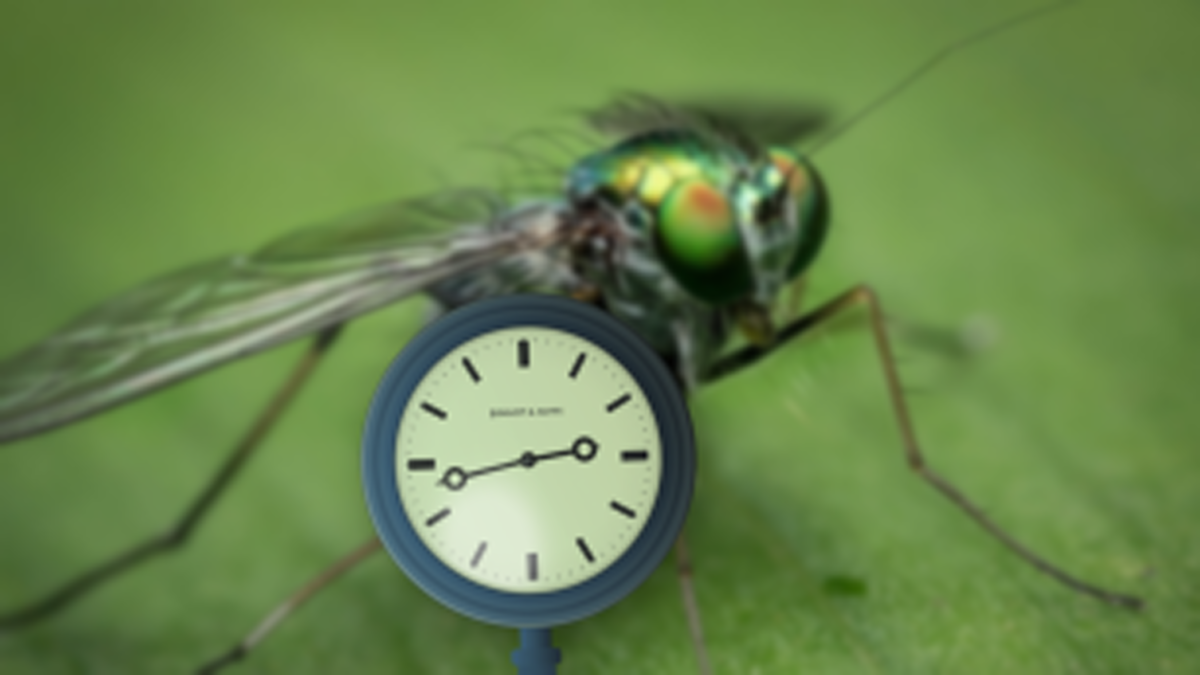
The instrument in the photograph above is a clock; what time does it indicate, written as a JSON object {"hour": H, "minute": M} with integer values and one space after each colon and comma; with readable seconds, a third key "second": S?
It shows {"hour": 2, "minute": 43}
